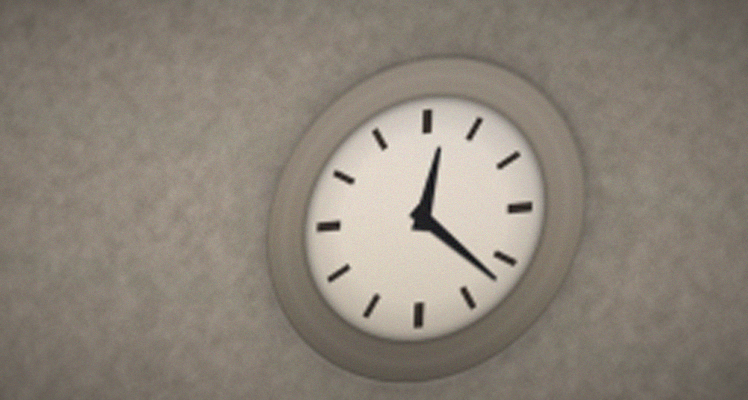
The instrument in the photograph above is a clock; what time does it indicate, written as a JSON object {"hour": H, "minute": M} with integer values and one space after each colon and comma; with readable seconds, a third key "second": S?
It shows {"hour": 12, "minute": 22}
